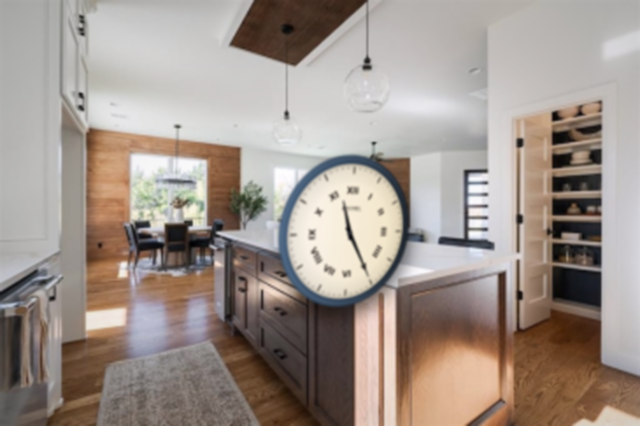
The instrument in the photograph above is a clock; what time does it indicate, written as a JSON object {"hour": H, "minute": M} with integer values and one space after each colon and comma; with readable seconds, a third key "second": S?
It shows {"hour": 11, "minute": 25}
